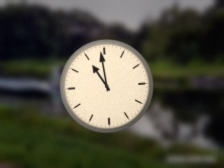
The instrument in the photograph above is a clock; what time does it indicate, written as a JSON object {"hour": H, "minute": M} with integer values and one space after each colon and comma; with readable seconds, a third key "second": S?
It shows {"hour": 10, "minute": 59}
